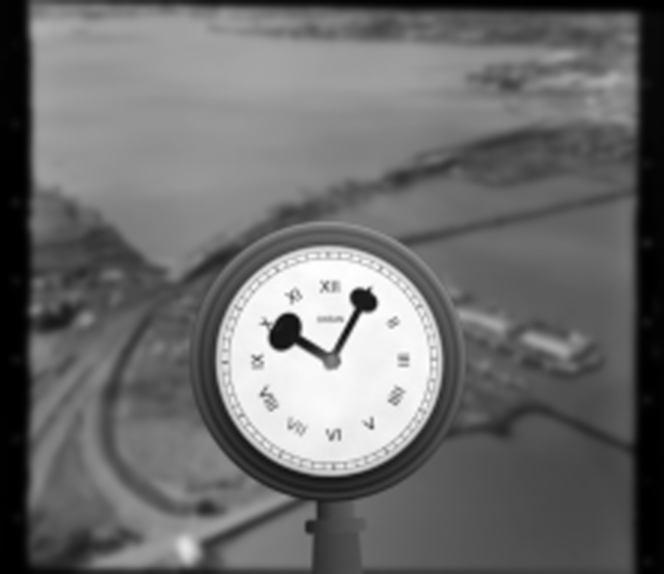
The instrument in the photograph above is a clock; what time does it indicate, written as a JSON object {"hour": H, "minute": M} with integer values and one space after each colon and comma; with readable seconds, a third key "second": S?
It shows {"hour": 10, "minute": 5}
